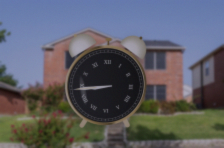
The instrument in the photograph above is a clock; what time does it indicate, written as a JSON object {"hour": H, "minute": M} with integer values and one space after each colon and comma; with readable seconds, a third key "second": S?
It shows {"hour": 8, "minute": 44}
